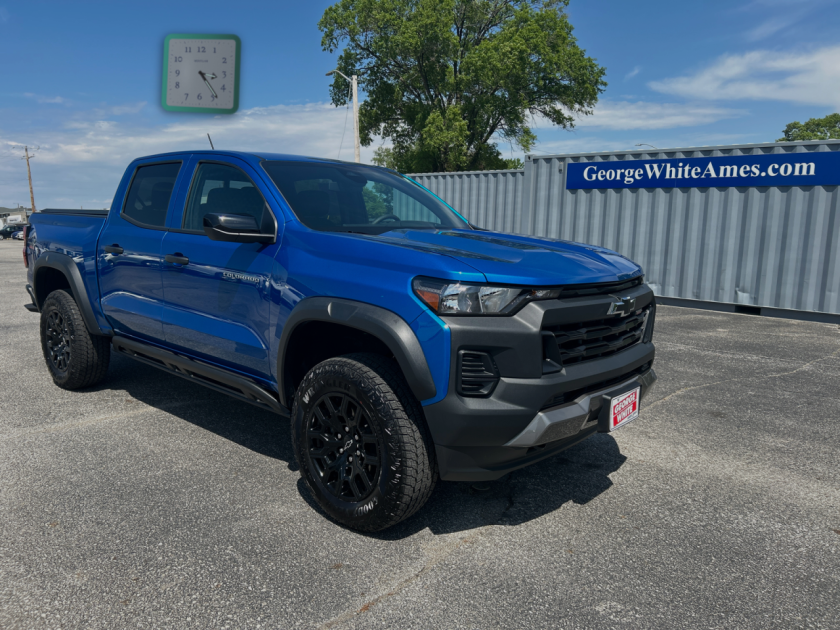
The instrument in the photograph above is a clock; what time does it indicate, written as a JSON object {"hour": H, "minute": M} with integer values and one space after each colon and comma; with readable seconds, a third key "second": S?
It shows {"hour": 3, "minute": 24}
